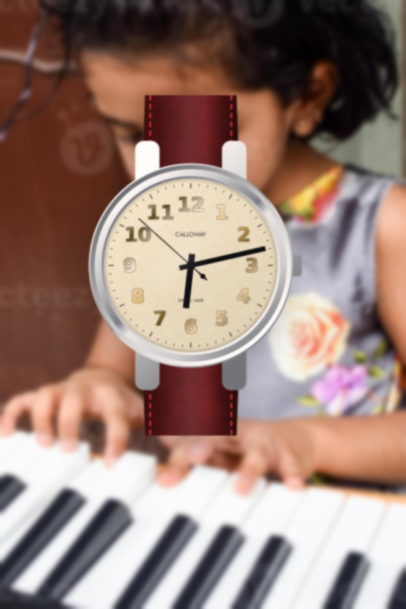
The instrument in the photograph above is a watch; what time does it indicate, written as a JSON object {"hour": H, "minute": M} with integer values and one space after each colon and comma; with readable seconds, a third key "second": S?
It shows {"hour": 6, "minute": 12, "second": 52}
